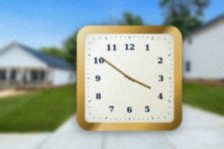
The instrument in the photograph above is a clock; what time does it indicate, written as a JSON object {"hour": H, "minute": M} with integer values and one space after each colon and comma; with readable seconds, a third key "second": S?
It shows {"hour": 3, "minute": 51}
